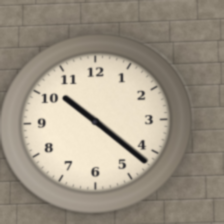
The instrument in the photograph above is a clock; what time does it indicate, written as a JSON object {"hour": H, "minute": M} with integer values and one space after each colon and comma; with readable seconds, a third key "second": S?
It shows {"hour": 10, "minute": 22}
